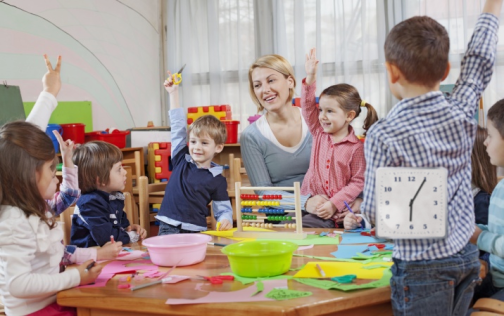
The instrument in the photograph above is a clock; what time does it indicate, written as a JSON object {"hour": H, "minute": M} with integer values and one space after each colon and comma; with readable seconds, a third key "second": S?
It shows {"hour": 6, "minute": 5}
